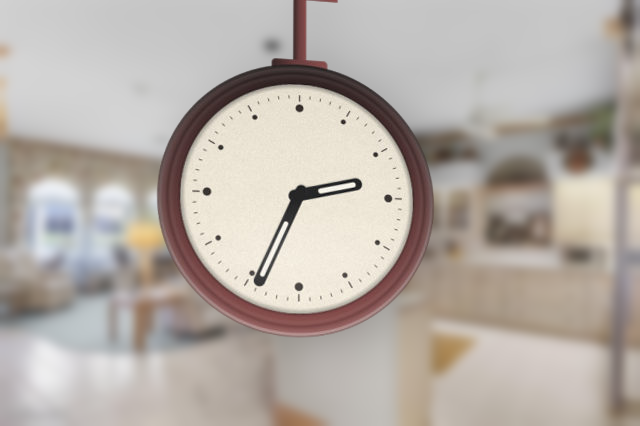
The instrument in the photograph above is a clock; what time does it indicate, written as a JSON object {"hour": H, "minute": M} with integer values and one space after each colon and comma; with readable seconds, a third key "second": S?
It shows {"hour": 2, "minute": 34}
